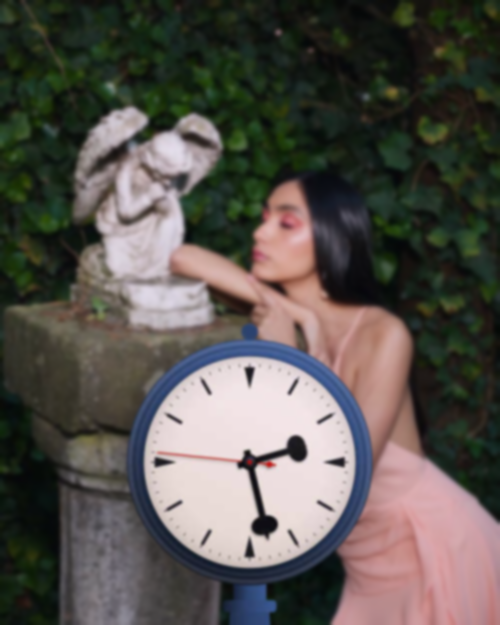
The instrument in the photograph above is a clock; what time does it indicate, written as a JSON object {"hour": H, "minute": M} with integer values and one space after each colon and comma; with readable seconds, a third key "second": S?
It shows {"hour": 2, "minute": 27, "second": 46}
